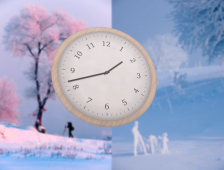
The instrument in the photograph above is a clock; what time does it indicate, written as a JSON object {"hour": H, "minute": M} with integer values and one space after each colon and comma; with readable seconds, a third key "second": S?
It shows {"hour": 1, "minute": 42}
